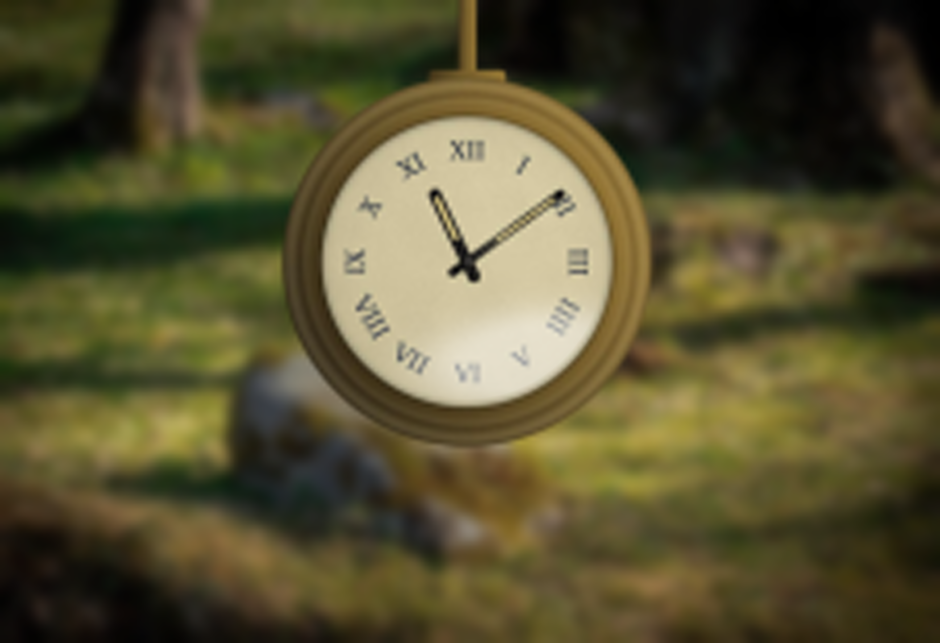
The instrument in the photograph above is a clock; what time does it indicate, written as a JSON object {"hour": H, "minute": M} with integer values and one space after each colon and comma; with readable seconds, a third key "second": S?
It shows {"hour": 11, "minute": 9}
